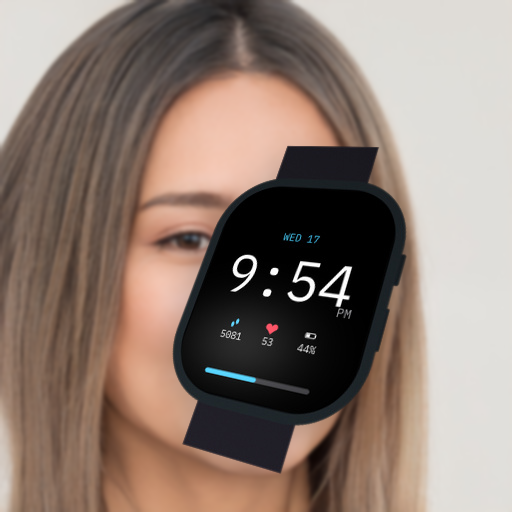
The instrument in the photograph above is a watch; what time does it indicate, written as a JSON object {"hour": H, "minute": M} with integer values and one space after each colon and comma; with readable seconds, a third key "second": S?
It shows {"hour": 9, "minute": 54}
